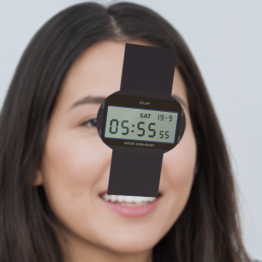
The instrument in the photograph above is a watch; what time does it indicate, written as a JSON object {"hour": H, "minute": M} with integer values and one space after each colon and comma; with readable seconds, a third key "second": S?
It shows {"hour": 5, "minute": 55, "second": 55}
